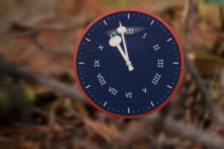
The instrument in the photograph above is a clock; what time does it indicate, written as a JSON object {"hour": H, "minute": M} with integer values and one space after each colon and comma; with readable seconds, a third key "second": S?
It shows {"hour": 10, "minute": 58}
